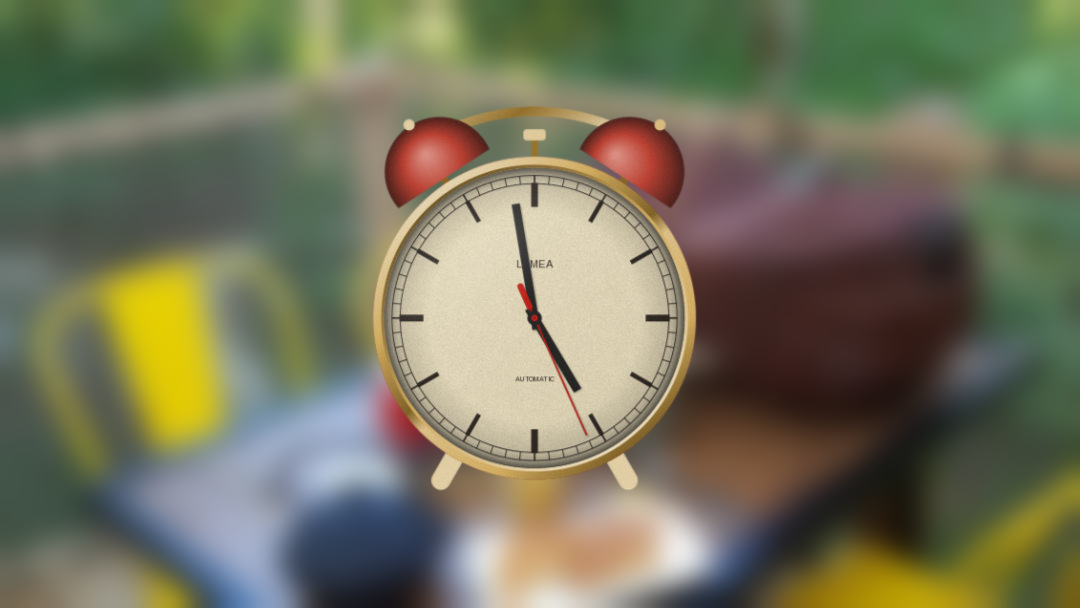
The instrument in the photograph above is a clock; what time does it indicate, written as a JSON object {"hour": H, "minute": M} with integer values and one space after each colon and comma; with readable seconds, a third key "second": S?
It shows {"hour": 4, "minute": 58, "second": 26}
